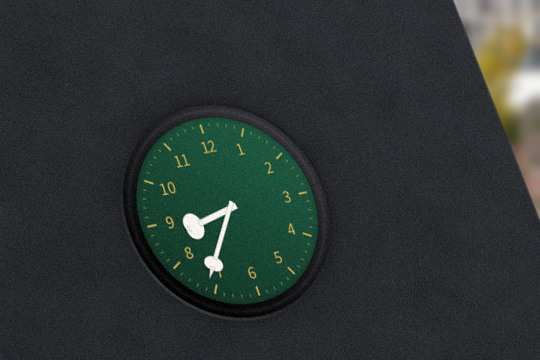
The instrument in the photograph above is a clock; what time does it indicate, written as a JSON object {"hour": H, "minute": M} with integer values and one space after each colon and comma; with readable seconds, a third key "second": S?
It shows {"hour": 8, "minute": 36}
